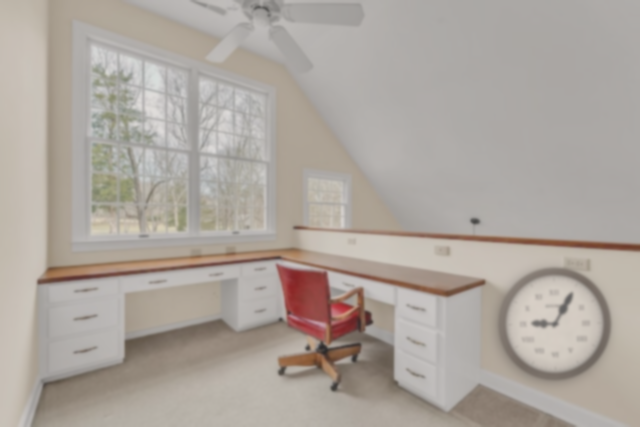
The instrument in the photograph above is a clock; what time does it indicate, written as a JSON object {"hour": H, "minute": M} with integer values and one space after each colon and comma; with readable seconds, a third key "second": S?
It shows {"hour": 9, "minute": 5}
